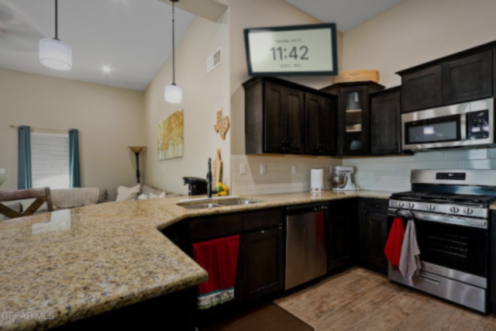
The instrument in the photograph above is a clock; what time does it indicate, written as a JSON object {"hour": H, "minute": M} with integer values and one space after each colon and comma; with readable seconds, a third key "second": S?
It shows {"hour": 11, "minute": 42}
